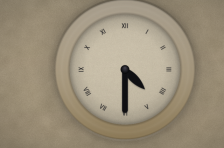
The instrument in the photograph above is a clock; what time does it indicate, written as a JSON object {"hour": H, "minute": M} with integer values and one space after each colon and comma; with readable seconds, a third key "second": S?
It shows {"hour": 4, "minute": 30}
